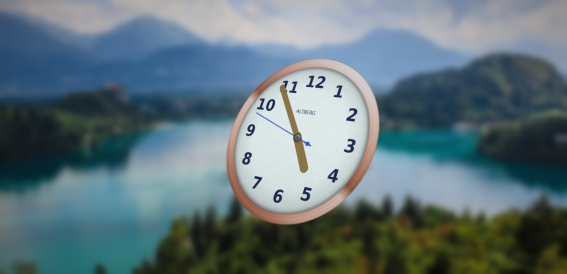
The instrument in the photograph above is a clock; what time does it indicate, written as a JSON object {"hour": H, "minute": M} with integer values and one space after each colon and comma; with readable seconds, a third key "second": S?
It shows {"hour": 4, "minute": 53, "second": 48}
